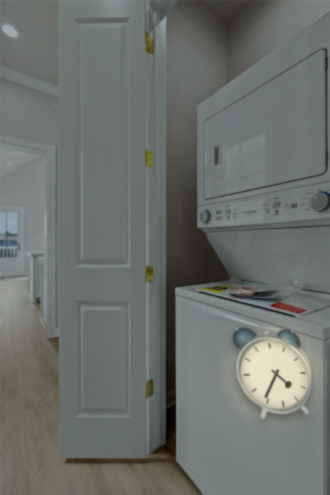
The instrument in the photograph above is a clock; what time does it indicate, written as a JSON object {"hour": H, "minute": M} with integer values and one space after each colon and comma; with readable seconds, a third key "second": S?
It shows {"hour": 4, "minute": 36}
